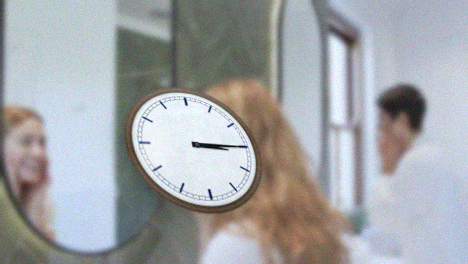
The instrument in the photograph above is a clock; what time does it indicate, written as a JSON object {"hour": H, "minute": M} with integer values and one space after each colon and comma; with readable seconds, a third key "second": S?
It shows {"hour": 3, "minute": 15}
